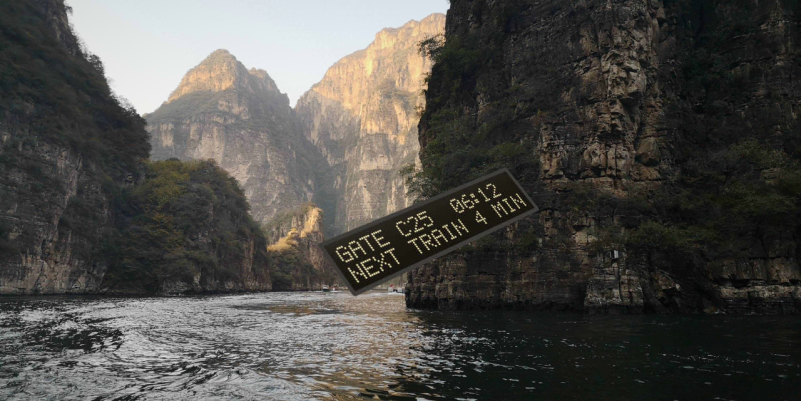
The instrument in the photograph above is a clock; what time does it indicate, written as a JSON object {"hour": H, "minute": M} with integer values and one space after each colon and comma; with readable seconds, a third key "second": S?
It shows {"hour": 6, "minute": 12}
